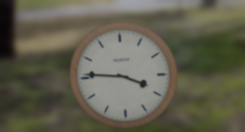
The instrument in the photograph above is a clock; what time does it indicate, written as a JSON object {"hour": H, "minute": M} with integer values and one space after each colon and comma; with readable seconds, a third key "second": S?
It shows {"hour": 3, "minute": 46}
